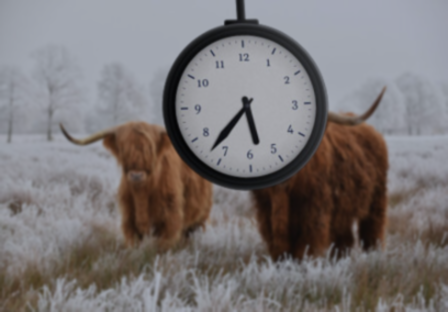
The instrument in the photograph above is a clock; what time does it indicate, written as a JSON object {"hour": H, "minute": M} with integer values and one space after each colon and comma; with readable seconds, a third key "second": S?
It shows {"hour": 5, "minute": 37}
